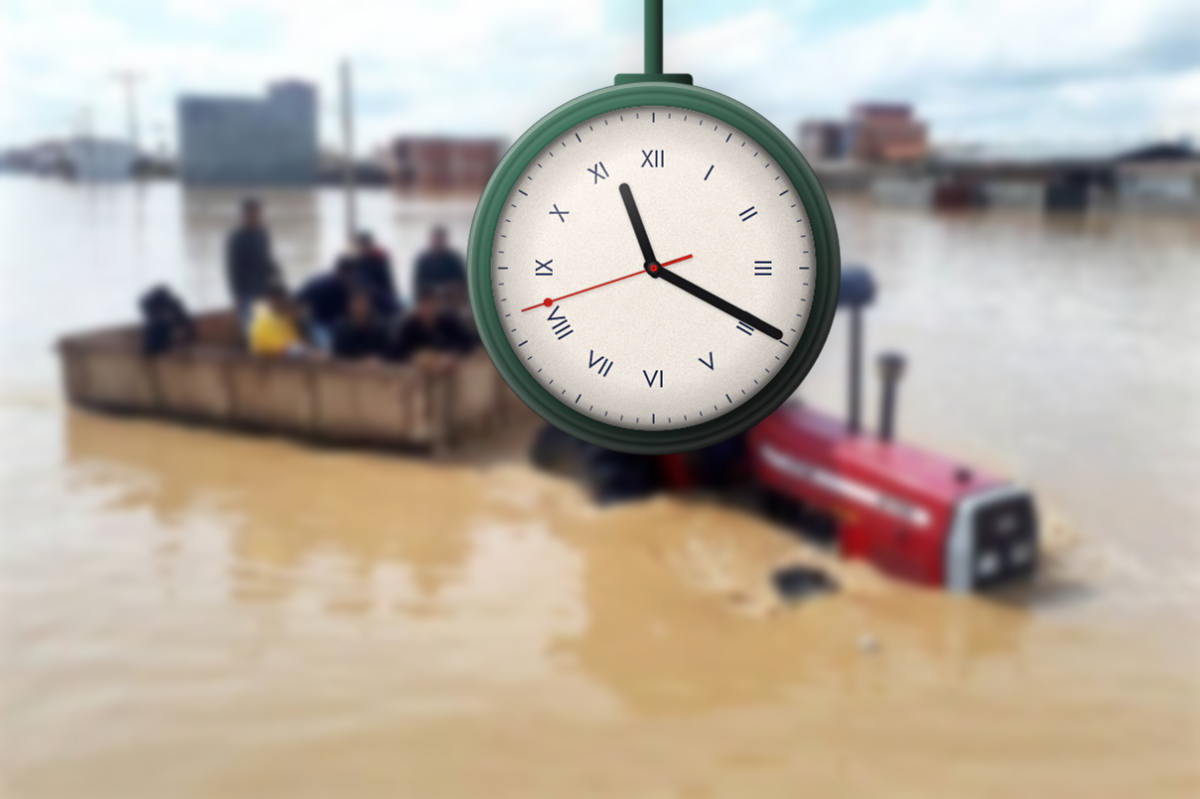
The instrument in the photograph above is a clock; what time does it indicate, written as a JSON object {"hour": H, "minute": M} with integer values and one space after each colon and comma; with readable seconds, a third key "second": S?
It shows {"hour": 11, "minute": 19, "second": 42}
